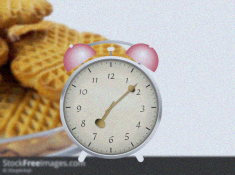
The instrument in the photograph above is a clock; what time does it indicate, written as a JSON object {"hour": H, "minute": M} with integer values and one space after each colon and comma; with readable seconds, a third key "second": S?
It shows {"hour": 7, "minute": 8}
